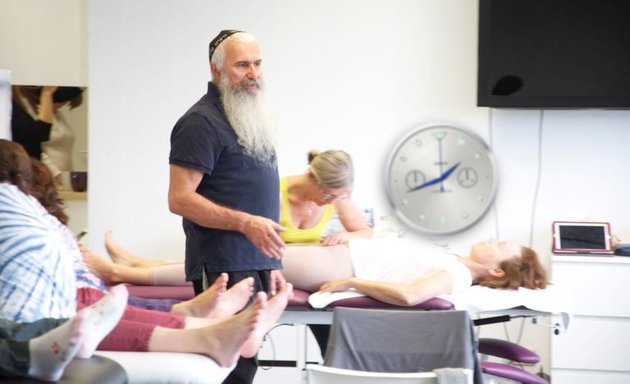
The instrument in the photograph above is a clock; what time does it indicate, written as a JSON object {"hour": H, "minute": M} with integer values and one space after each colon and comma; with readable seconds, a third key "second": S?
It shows {"hour": 1, "minute": 42}
